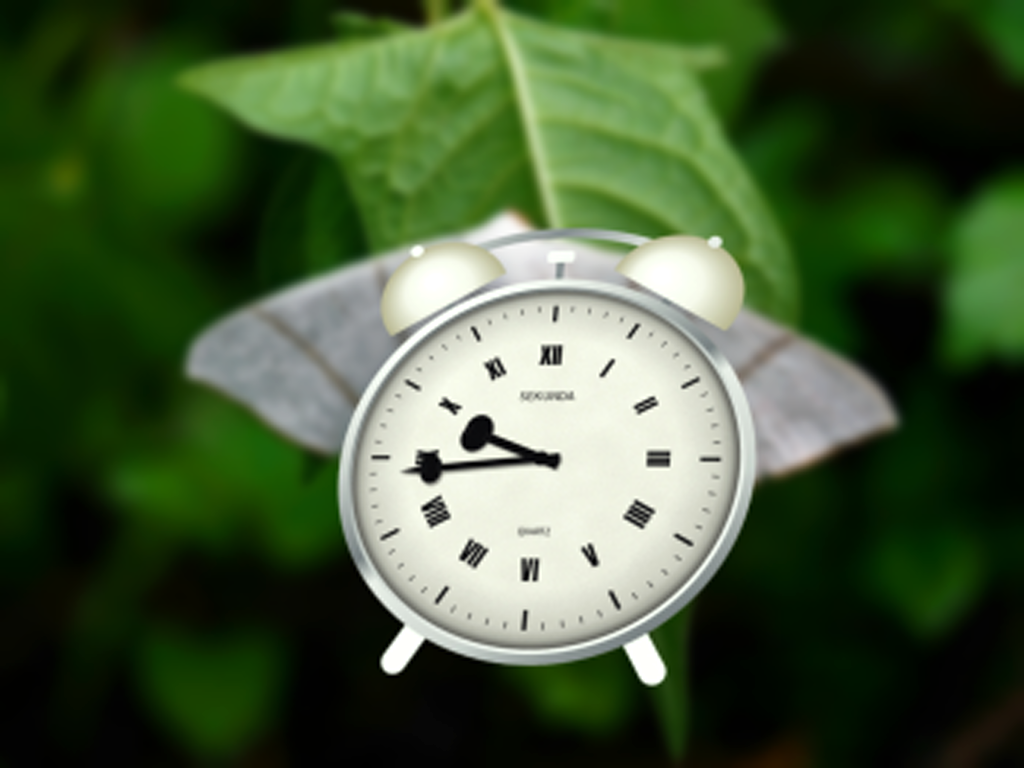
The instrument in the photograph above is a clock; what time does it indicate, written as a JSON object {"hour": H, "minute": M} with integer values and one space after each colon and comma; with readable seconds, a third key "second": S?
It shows {"hour": 9, "minute": 44}
